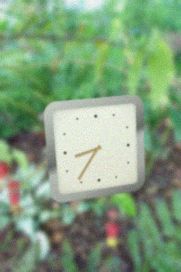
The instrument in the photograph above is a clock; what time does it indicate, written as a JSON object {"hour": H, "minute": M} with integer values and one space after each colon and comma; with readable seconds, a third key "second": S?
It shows {"hour": 8, "minute": 36}
